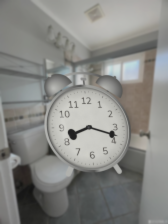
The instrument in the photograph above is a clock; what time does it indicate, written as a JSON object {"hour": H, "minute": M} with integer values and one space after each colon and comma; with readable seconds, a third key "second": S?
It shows {"hour": 8, "minute": 18}
